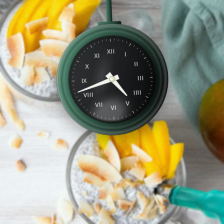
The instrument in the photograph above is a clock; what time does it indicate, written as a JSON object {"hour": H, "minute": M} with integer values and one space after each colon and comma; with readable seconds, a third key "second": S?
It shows {"hour": 4, "minute": 42}
